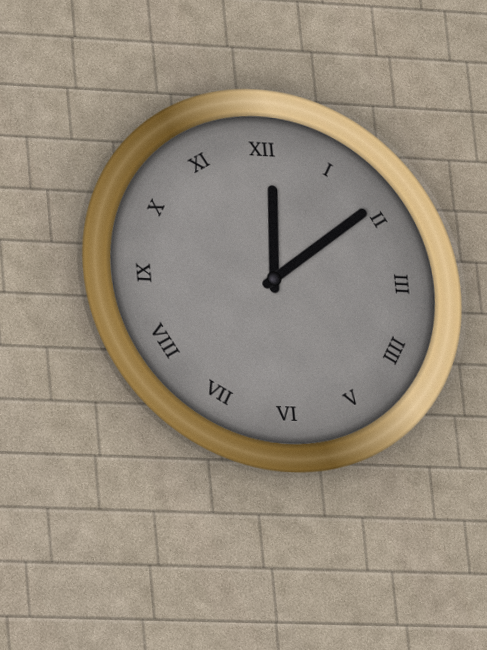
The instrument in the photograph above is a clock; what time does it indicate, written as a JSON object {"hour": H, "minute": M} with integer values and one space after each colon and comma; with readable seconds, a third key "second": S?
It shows {"hour": 12, "minute": 9}
